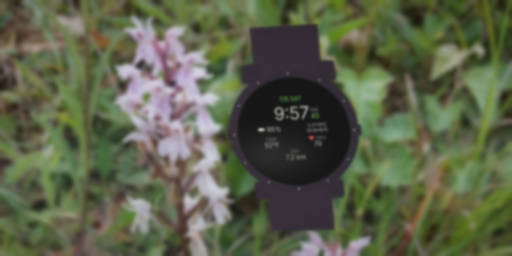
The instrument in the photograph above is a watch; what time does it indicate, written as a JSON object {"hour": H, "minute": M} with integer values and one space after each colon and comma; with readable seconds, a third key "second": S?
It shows {"hour": 9, "minute": 57}
